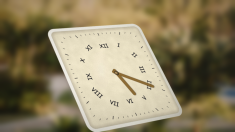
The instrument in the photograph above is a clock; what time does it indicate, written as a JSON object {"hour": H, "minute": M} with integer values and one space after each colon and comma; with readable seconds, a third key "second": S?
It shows {"hour": 5, "minute": 20}
